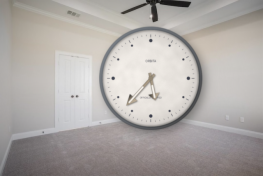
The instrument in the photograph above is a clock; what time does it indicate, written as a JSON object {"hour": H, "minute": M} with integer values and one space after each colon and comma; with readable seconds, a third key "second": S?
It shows {"hour": 5, "minute": 37}
